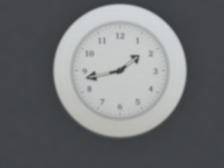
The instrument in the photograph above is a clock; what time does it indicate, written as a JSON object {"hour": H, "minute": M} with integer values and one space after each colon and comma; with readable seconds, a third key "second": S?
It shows {"hour": 1, "minute": 43}
